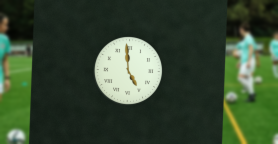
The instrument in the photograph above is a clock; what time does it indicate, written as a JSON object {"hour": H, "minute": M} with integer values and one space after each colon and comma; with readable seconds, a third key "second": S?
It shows {"hour": 4, "minute": 59}
